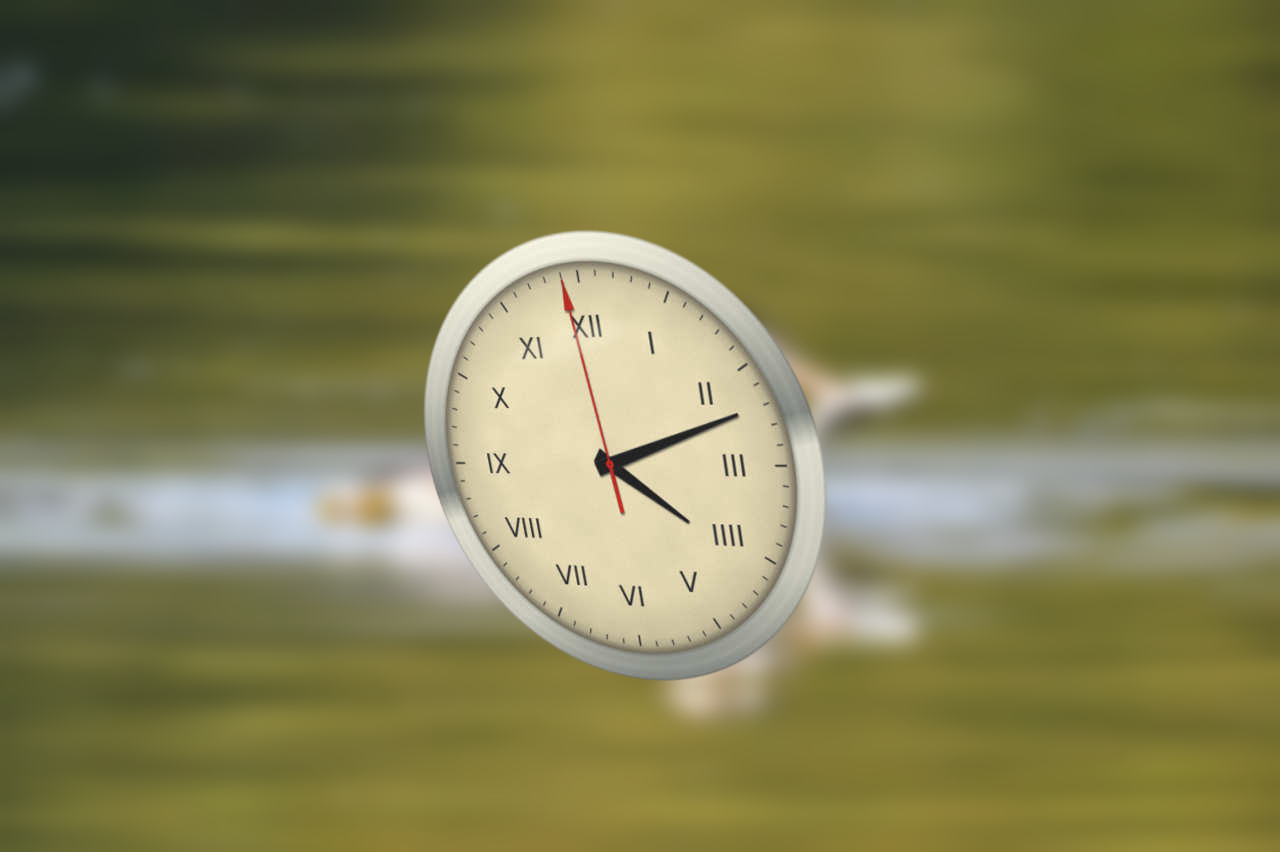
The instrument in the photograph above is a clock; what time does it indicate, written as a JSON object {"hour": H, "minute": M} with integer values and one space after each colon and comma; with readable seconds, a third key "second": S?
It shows {"hour": 4, "minute": 11, "second": 59}
